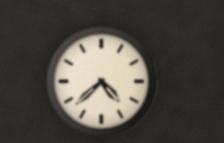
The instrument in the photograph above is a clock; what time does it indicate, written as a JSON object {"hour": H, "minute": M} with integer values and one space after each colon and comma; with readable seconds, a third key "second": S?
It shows {"hour": 4, "minute": 38}
